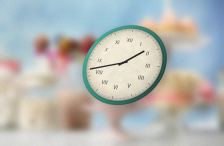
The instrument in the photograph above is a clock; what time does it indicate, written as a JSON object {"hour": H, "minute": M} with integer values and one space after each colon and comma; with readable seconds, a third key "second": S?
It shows {"hour": 1, "minute": 42}
